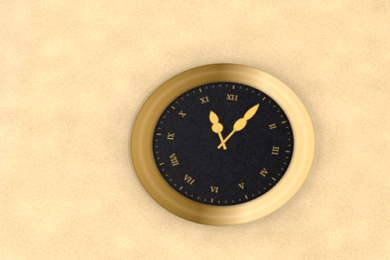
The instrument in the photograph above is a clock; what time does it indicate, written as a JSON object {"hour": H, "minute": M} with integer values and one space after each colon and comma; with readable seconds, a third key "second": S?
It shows {"hour": 11, "minute": 5}
